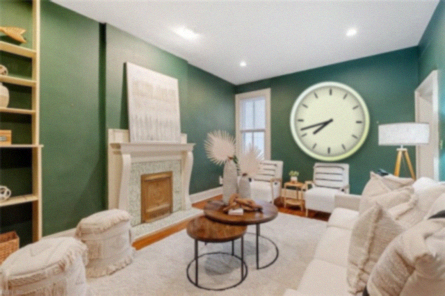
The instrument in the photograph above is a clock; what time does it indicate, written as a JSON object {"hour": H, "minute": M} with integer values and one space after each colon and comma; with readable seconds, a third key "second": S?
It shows {"hour": 7, "minute": 42}
